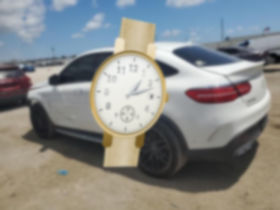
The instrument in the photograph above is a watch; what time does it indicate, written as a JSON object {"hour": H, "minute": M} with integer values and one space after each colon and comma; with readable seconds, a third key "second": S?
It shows {"hour": 1, "minute": 12}
